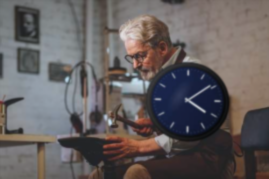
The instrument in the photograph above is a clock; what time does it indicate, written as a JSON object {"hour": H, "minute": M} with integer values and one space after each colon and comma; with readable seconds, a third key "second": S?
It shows {"hour": 4, "minute": 9}
